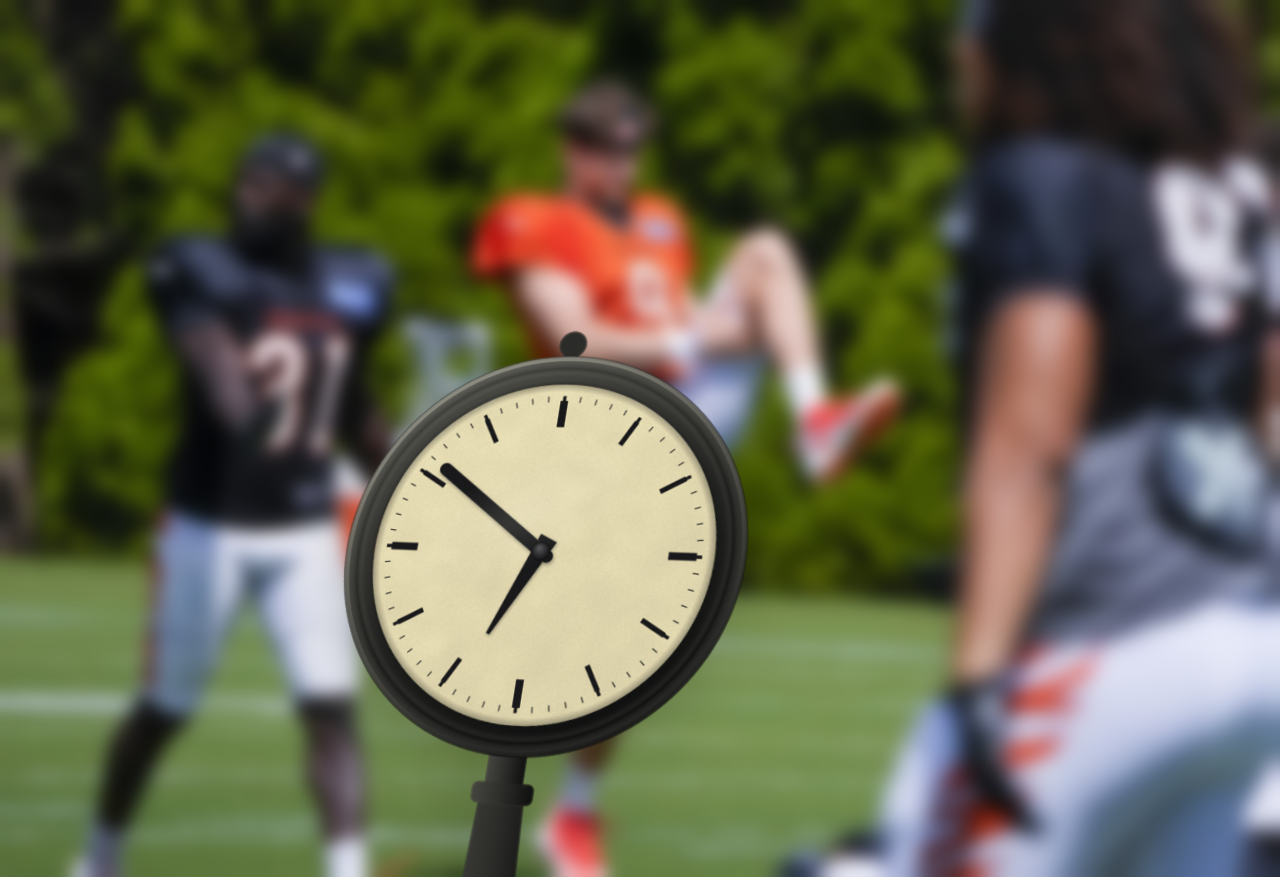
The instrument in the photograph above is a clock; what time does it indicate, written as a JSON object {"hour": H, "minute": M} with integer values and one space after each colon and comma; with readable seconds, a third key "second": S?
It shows {"hour": 6, "minute": 51}
